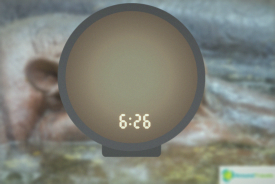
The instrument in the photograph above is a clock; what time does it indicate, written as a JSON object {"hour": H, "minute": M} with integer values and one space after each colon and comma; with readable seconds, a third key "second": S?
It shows {"hour": 6, "minute": 26}
